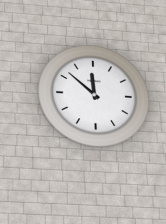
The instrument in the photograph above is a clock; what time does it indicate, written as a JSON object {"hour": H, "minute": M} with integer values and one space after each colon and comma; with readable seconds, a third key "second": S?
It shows {"hour": 11, "minute": 52}
